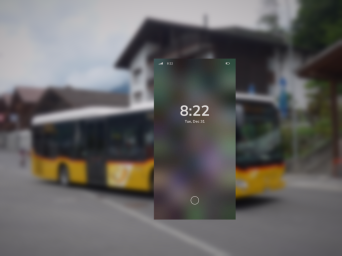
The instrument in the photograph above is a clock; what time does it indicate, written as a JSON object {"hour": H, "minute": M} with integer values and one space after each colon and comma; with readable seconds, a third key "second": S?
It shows {"hour": 8, "minute": 22}
